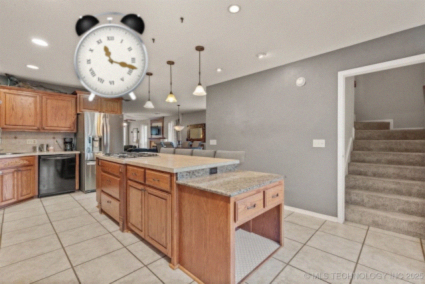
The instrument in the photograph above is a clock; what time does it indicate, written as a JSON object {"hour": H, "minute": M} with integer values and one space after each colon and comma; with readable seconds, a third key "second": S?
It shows {"hour": 11, "minute": 18}
